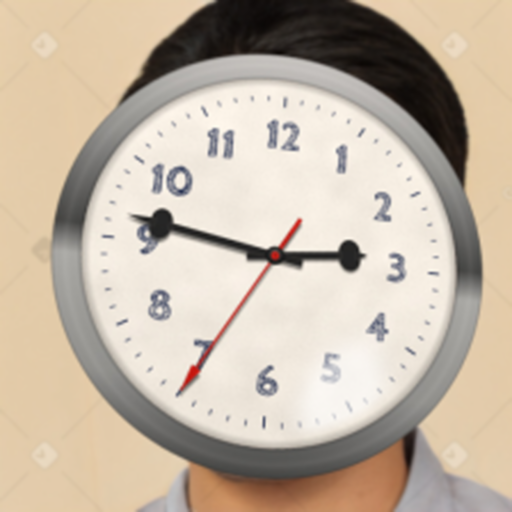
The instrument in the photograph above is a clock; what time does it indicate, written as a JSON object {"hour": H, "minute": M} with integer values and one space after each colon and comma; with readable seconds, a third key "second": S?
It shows {"hour": 2, "minute": 46, "second": 35}
